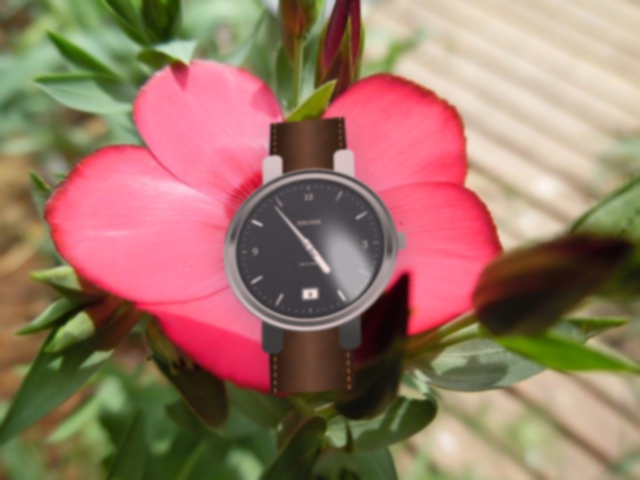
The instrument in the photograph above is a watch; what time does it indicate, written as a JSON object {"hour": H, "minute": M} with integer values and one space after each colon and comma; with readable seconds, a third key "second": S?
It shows {"hour": 4, "minute": 54}
